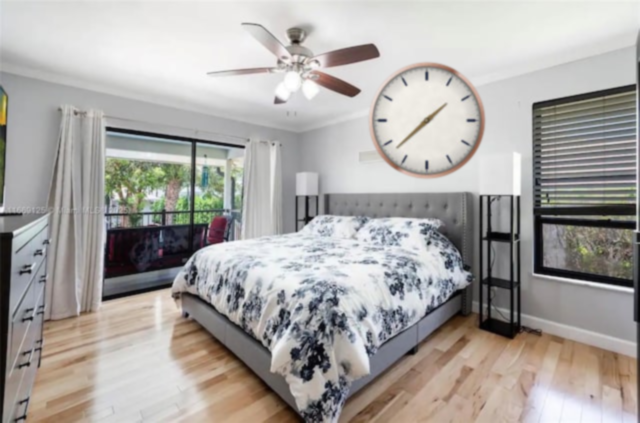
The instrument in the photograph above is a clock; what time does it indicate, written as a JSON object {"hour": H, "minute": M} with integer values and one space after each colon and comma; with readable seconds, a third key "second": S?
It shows {"hour": 1, "minute": 38}
